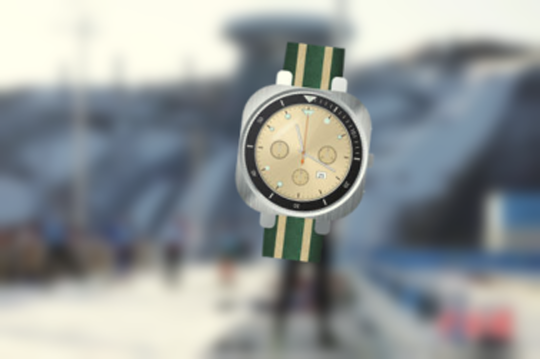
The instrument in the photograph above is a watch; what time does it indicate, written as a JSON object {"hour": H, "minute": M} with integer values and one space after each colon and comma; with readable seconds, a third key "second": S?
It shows {"hour": 11, "minute": 19}
